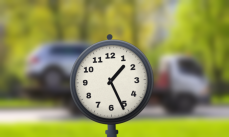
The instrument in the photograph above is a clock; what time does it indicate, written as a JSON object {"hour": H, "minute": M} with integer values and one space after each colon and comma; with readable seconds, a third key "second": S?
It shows {"hour": 1, "minute": 26}
